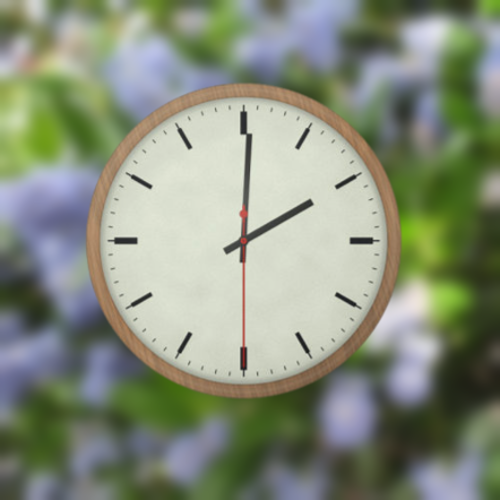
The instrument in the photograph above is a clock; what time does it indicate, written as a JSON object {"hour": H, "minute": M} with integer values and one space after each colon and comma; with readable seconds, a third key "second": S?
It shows {"hour": 2, "minute": 0, "second": 30}
